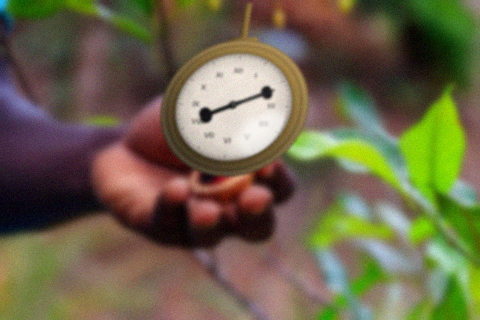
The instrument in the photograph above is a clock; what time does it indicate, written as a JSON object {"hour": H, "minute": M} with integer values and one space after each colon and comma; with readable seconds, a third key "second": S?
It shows {"hour": 8, "minute": 11}
